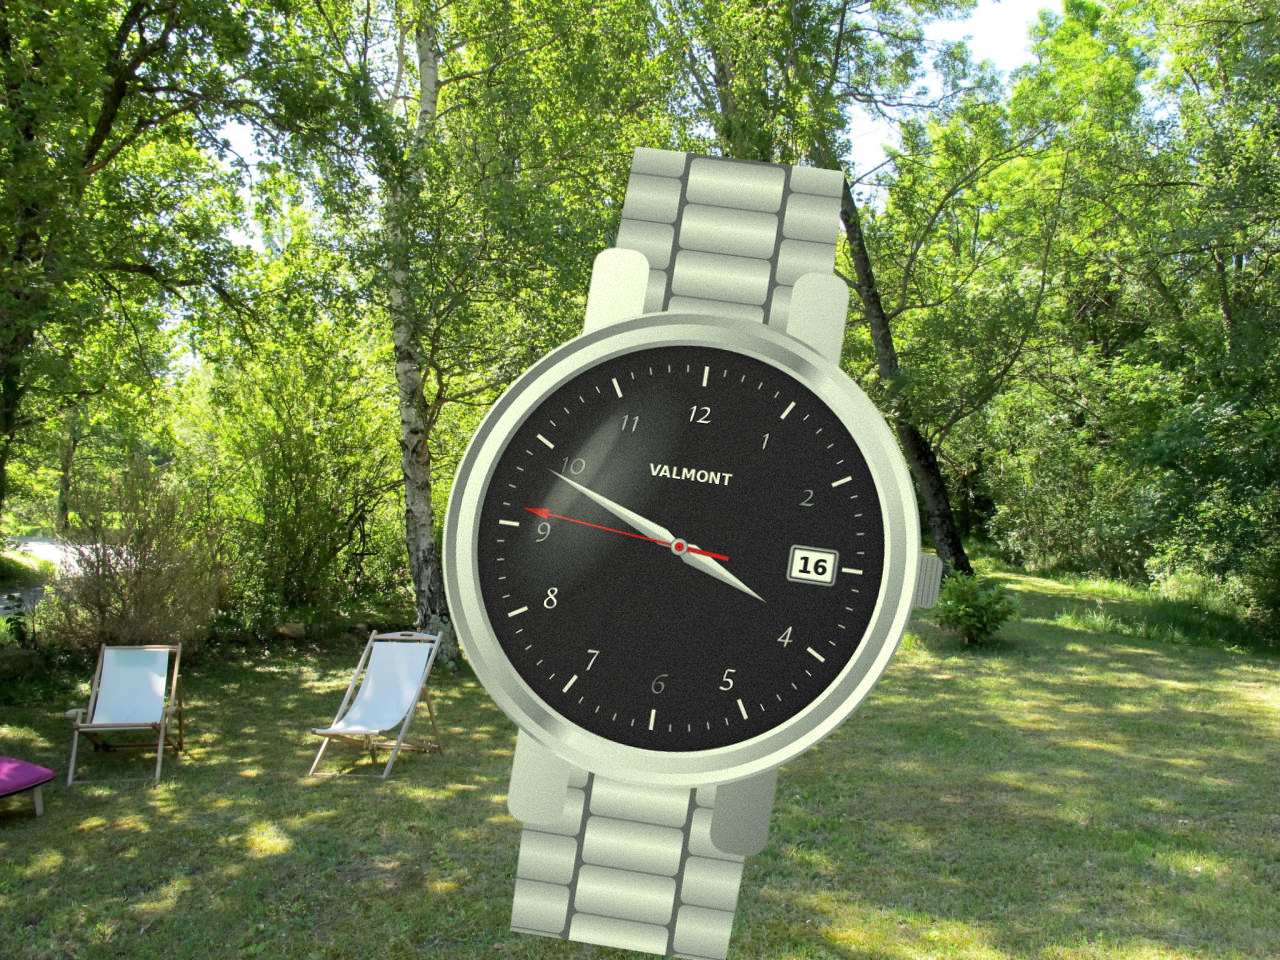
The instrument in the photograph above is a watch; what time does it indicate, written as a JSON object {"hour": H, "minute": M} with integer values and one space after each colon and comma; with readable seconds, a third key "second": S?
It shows {"hour": 3, "minute": 48, "second": 46}
